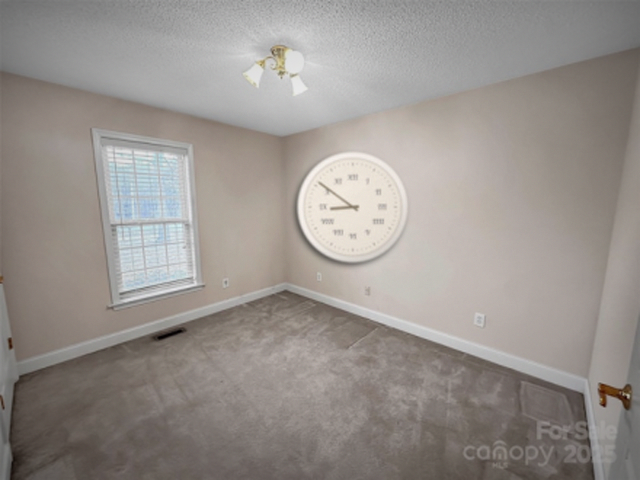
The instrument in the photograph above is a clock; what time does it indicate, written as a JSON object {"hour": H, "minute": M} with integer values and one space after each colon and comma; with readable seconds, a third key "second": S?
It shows {"hour": 8, "minute": 51}
